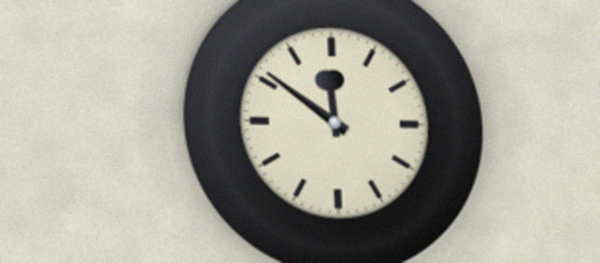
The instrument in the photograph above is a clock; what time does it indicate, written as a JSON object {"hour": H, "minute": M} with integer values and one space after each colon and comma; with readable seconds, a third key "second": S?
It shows {"hour": 11, "minute": 51}
